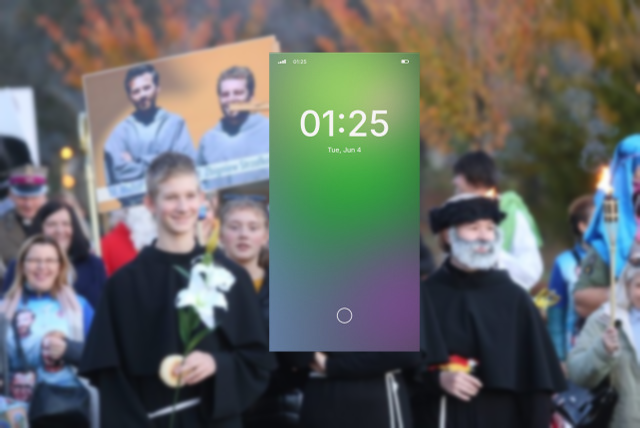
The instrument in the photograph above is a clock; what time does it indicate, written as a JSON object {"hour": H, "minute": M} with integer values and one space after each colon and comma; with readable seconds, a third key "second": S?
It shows {"hour": 1, "minute": 25}
